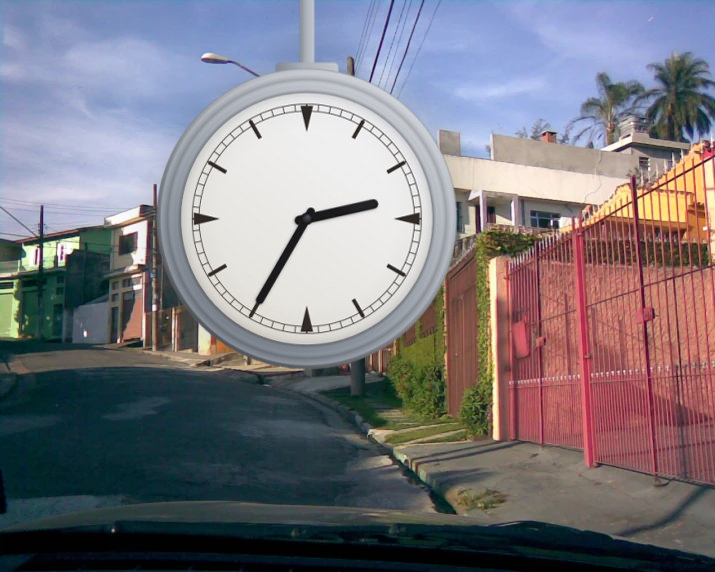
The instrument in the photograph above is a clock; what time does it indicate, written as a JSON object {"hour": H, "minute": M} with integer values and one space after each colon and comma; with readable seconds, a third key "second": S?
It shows {"hour": 2, "minute": 35}
